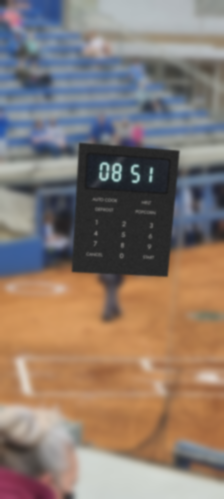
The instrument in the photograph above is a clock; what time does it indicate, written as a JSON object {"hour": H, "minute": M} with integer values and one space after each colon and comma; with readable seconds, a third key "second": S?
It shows {"hour": 8, "minute": 51}
